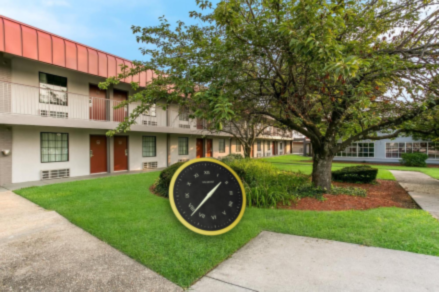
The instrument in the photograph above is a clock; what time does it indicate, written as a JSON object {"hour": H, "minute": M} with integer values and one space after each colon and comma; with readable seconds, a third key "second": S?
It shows {"hour": 1, "minute": 38}
